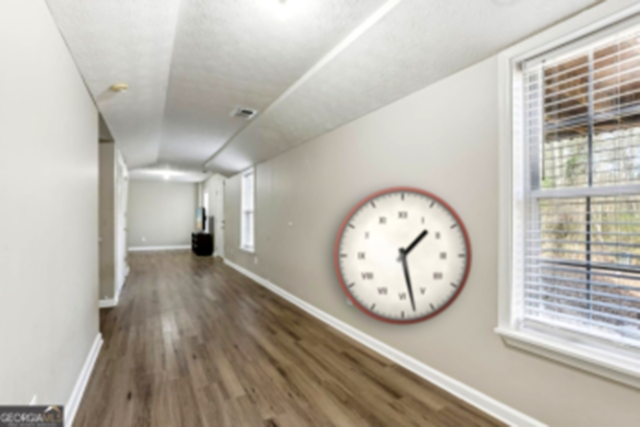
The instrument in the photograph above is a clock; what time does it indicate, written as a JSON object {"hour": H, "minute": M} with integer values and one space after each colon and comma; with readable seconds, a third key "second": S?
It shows {"hour": 1, "minute": 28}
